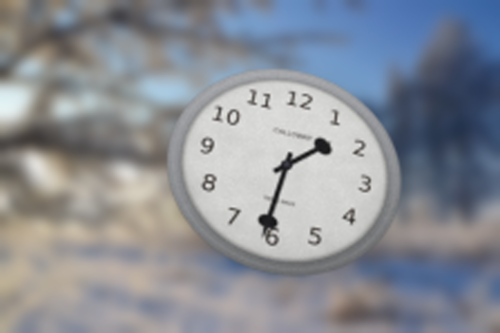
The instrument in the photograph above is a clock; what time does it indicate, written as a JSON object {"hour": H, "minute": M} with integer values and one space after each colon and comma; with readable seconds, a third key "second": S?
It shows {"hour": 1, "minute": 31}
